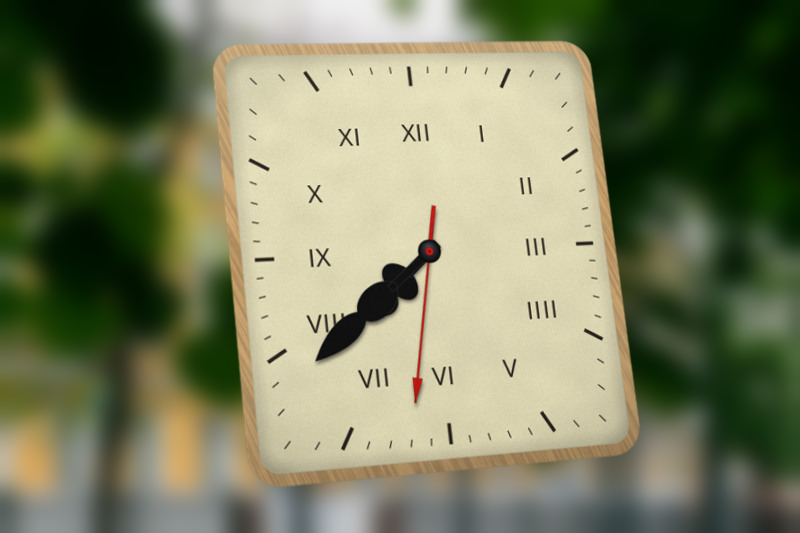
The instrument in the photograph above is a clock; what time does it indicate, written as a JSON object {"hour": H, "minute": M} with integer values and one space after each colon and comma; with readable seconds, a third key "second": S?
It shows {"hour": 7, "minute": 38, "second": 32}
